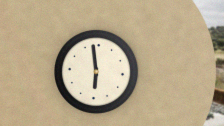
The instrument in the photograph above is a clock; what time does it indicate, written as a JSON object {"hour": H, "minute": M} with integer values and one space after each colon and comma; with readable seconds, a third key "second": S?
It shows {"hour": 5, "minute": 58}
